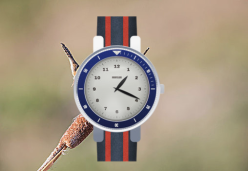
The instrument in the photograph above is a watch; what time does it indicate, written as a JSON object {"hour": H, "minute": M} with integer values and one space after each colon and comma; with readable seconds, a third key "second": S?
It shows {"hour": 1, "minute": 19}
